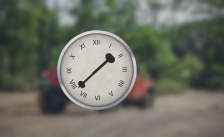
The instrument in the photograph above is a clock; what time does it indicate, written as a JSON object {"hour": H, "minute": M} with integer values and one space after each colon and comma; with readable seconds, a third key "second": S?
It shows {"hour": 1, "minute": 38}
